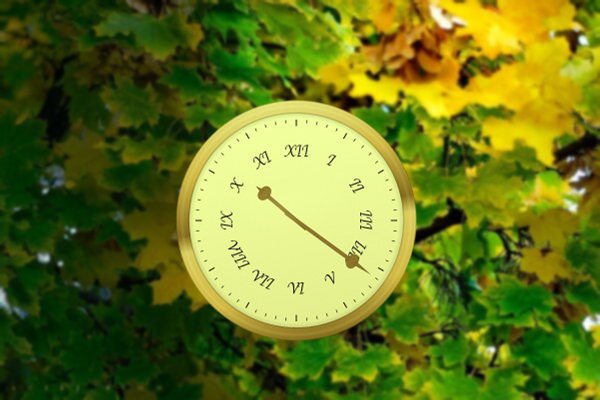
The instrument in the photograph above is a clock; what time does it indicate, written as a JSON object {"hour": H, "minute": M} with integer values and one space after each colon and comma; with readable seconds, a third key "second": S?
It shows {"hour": 10, "minute": 21}
